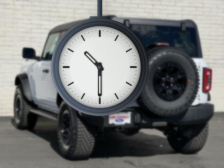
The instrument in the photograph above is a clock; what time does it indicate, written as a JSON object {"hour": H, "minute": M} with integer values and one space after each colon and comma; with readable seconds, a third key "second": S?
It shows {"hour": 10, "minute": 30}
